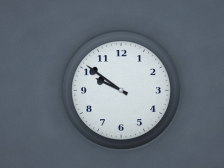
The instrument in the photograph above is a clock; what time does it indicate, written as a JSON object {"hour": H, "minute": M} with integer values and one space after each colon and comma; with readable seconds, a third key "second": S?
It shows {"hour": 9, "minute": 51}
